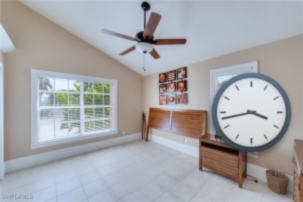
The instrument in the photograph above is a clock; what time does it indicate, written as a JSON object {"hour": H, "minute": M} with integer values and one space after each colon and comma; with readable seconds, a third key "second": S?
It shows {"hour": 3, "minute": 43}
